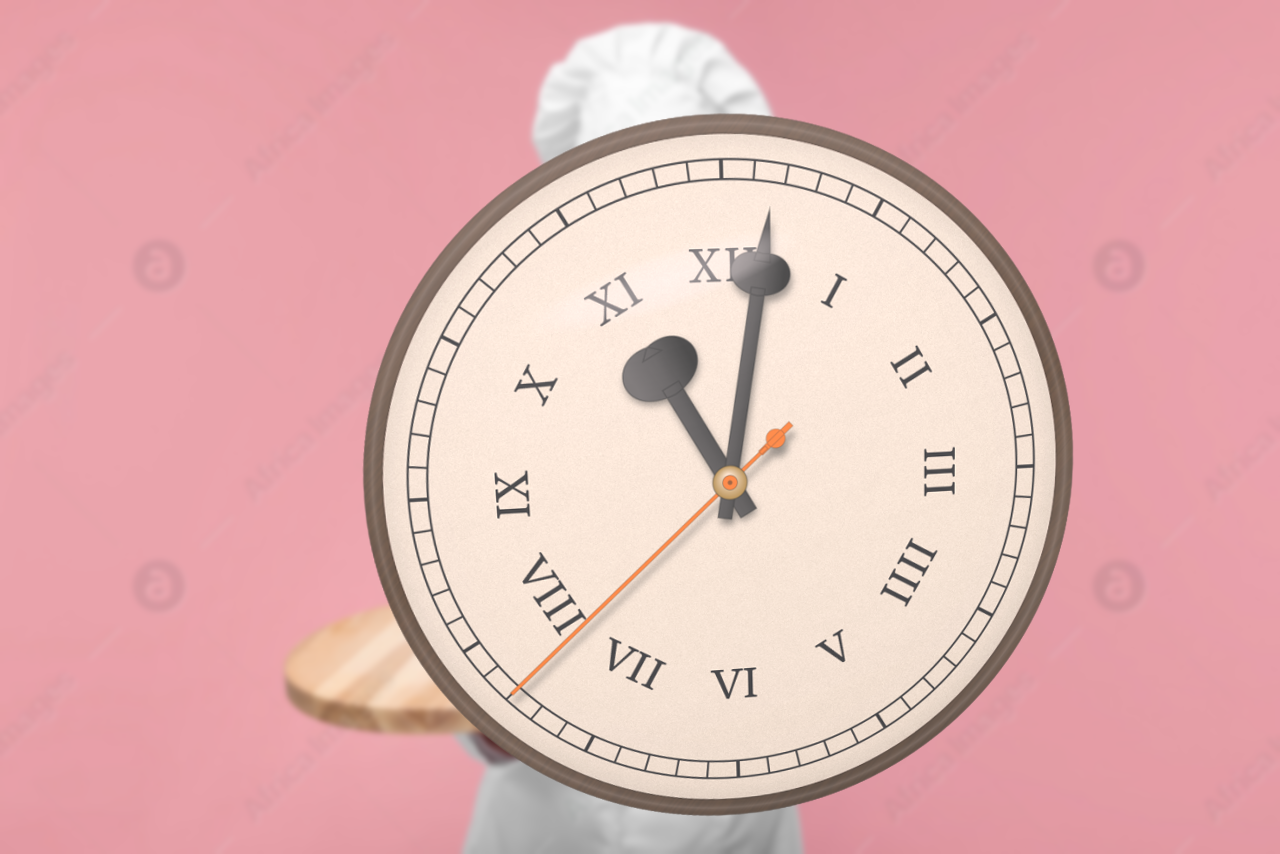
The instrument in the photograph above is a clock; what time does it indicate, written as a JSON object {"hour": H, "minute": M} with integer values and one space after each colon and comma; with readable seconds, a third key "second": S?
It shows {"hour": 11, "minute": 1, "second": 38}
